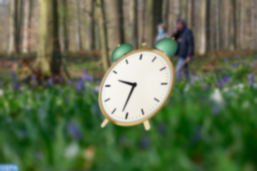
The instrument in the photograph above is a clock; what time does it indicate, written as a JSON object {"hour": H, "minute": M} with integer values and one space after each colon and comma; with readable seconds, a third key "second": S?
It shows {"hour": 9, "minute": 32}
